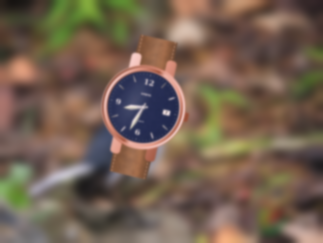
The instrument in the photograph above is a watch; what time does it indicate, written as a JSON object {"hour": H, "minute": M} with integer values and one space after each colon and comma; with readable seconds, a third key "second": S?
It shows {"hour": 8, "minute": 33}
